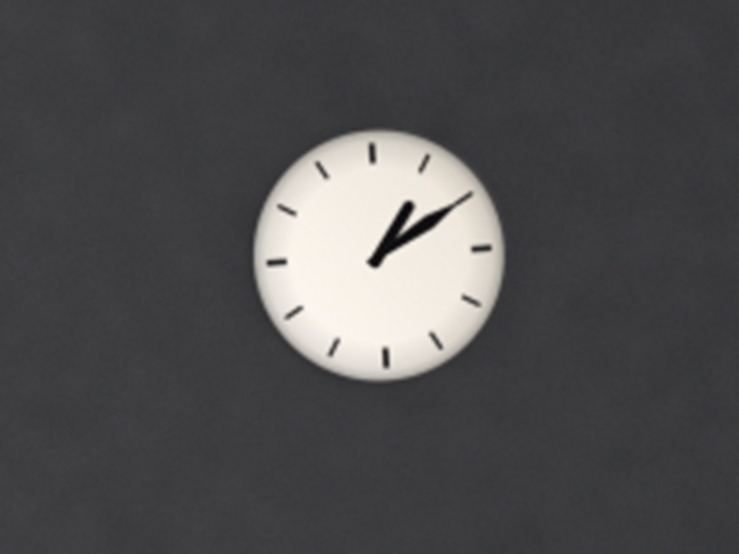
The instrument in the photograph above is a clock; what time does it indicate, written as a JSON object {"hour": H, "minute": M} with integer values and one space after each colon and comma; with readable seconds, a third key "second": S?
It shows {"hour": 1, "minute": 10}
